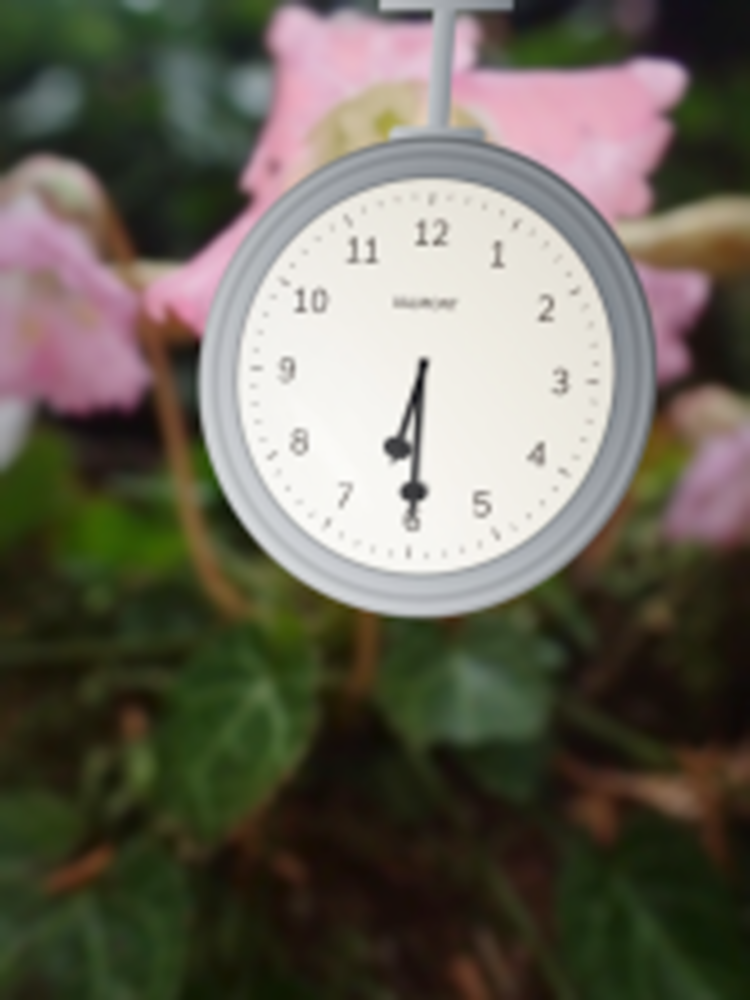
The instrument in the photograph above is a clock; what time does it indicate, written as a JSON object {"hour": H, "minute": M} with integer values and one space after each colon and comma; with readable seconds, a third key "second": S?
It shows {"hour": 6, "minute": 30}
